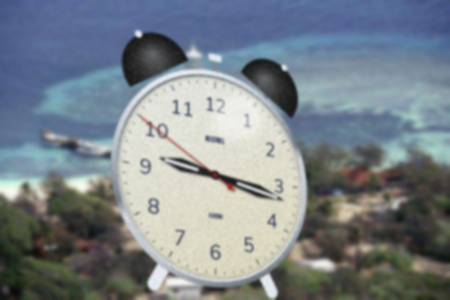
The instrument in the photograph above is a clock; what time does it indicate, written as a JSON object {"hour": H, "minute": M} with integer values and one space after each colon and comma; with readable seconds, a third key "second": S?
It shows {"hour": 9, "minute": 16, "second": 50}
